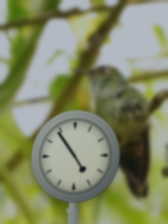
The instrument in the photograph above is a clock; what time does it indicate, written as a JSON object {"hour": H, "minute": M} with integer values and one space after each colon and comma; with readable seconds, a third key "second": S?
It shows {"hour": 4, "minute": 54}
